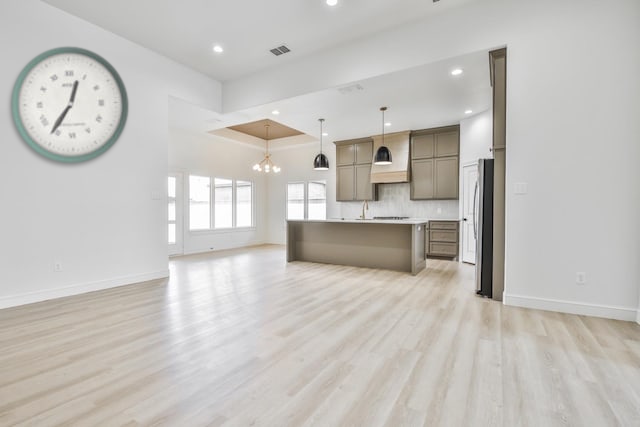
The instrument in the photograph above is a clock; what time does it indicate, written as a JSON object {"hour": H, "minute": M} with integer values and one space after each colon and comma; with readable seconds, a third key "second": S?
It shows {"hour": 12, "minute": 36}
